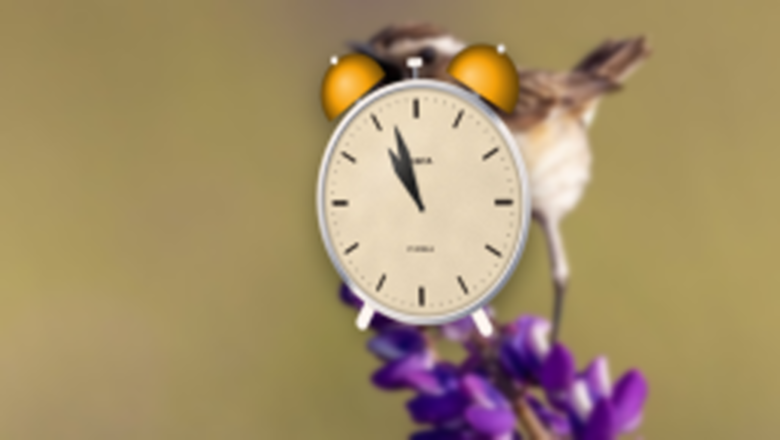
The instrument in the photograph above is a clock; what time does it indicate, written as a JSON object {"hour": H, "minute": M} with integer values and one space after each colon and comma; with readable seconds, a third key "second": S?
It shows {"hour": 10, "minute": 57}
